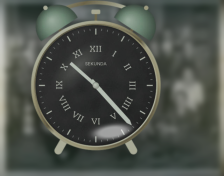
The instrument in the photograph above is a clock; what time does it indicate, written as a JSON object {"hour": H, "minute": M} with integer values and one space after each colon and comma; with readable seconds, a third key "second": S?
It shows {"hour": 10, "minute": 23}
